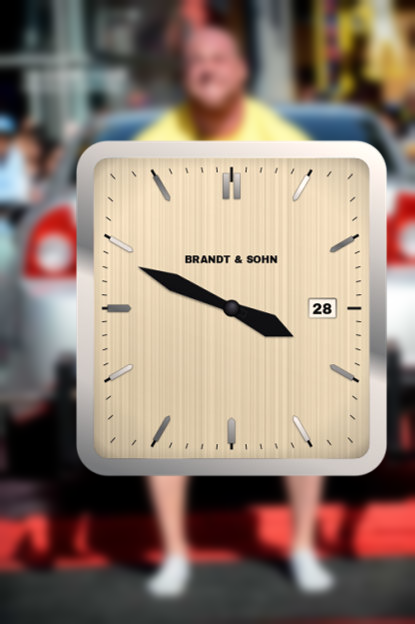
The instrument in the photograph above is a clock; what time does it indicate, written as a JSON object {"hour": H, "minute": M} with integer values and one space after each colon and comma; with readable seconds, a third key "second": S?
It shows {"hour": 3, "minute": 49}
